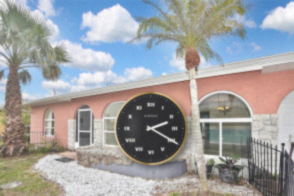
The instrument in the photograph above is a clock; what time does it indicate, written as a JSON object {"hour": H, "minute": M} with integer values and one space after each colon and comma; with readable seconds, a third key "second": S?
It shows {"hour": 2, "minute": 20}
